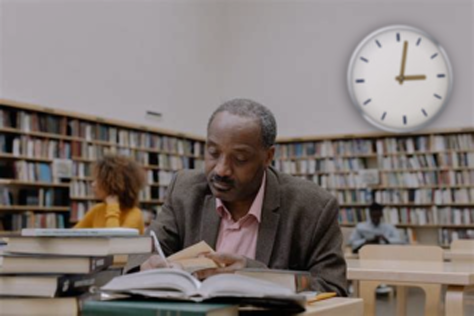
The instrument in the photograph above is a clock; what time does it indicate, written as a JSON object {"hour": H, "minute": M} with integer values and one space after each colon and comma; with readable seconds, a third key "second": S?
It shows {"hour": 3, "minute": 2}
